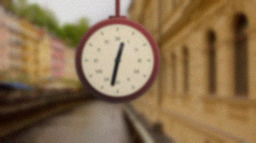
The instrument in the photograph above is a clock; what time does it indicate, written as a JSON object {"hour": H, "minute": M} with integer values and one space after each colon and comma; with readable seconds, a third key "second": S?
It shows {"hour": 12, "minute": 32}
